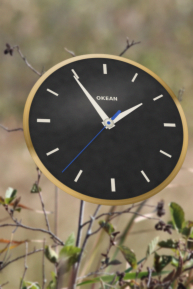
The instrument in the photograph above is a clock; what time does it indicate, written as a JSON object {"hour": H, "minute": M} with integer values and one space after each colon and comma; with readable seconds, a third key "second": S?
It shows {"hour": 1, "minute": 54, "second": 37}
